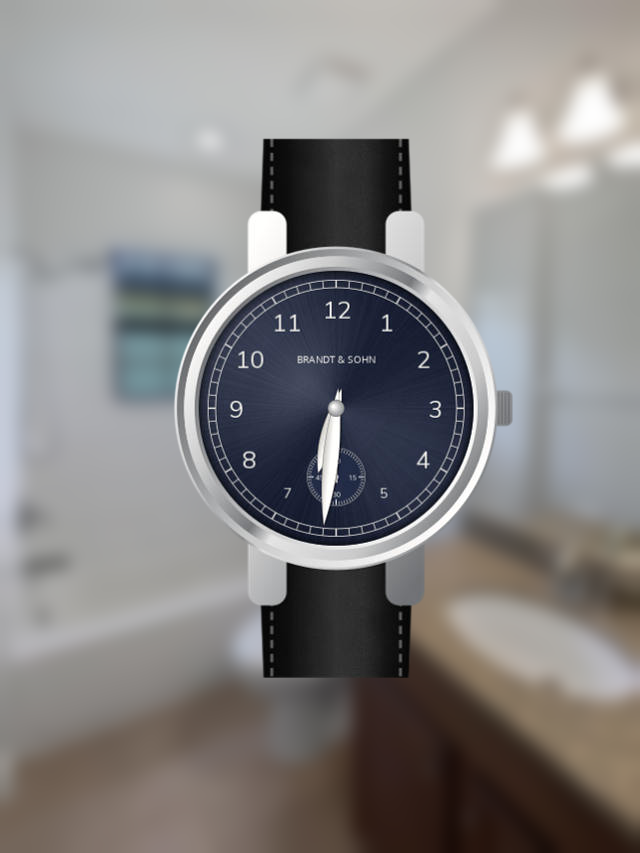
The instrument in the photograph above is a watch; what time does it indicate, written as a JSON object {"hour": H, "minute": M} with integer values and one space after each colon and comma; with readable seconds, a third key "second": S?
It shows {"hour": 6, "minute": 31}
